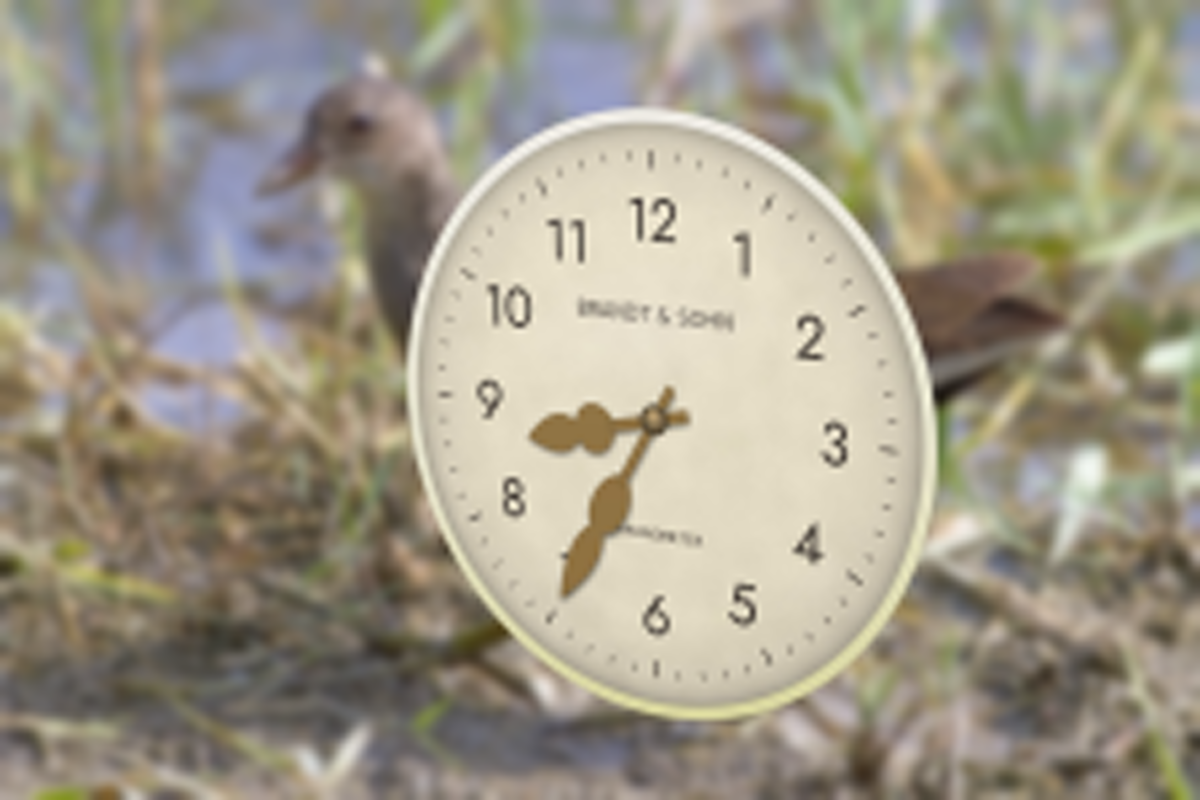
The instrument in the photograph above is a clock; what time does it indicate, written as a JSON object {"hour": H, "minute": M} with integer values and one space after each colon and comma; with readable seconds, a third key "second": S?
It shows {"hour": 8, "minute": 35}
